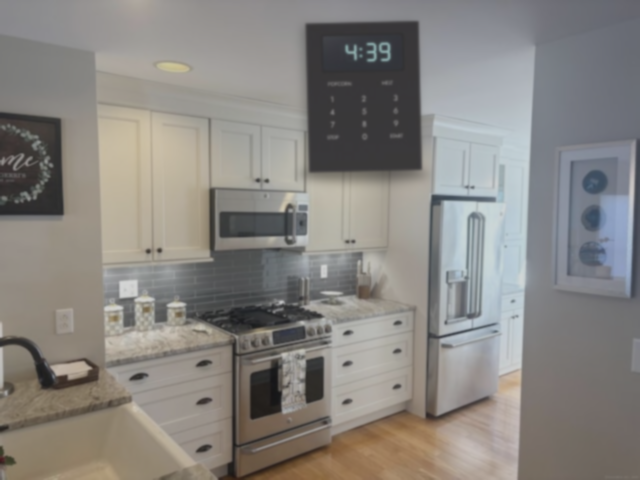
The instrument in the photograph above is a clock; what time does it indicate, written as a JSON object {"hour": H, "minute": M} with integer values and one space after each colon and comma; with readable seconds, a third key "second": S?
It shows {"hour": 4, "minute": 39}
